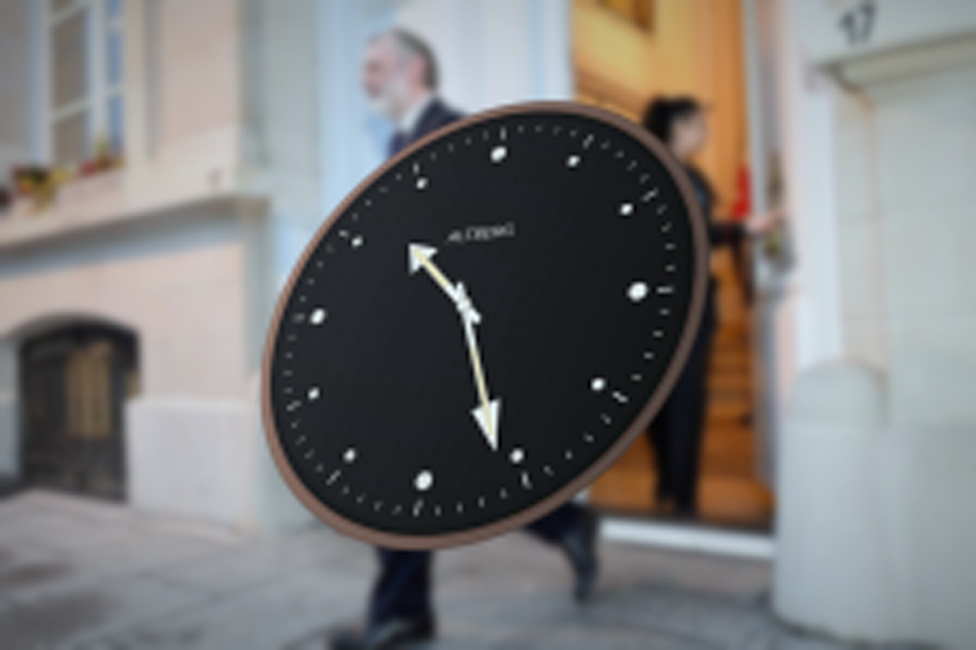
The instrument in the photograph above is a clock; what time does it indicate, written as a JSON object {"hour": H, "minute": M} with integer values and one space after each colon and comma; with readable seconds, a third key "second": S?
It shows {"hour": 10, "minute": 26}
